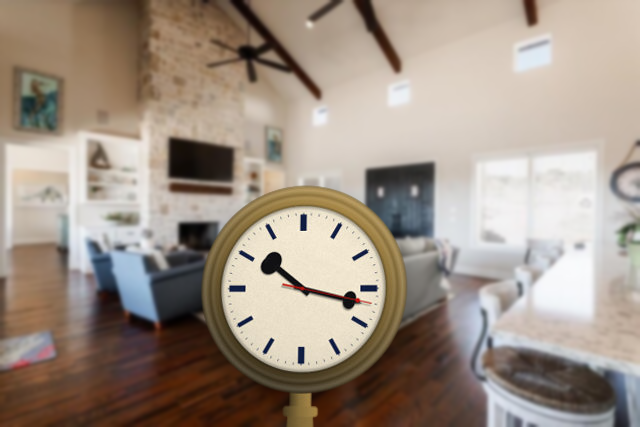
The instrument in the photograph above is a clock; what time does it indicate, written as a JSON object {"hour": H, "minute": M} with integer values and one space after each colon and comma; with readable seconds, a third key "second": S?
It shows {"hour": 10, "minute": 17, "second": 17}
